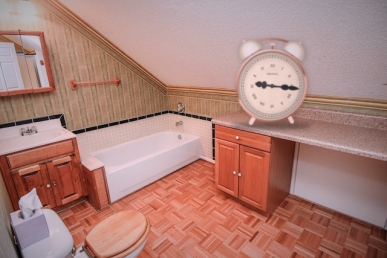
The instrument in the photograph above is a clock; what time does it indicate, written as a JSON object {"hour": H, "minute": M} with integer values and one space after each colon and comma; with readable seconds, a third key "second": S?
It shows {"hour": 9, "minute": 16}
